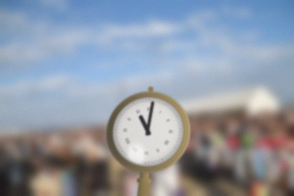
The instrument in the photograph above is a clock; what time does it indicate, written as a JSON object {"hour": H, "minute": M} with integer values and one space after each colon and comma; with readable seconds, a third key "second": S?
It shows {"hour": 11, "minute": 1}
